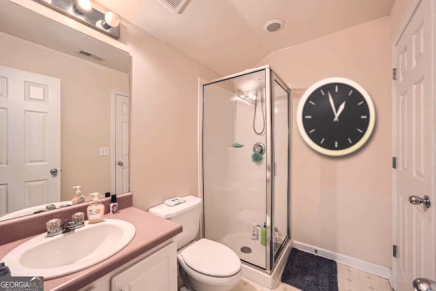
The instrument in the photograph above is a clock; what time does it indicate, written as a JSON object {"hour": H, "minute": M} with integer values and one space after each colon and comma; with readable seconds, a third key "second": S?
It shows {"hour": 12, "minute": 57}
